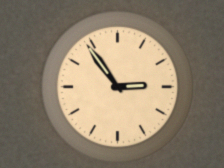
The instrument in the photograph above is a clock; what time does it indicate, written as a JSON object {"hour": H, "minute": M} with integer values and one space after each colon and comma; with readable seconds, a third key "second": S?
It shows {"hour": 2, "minute": 54}
